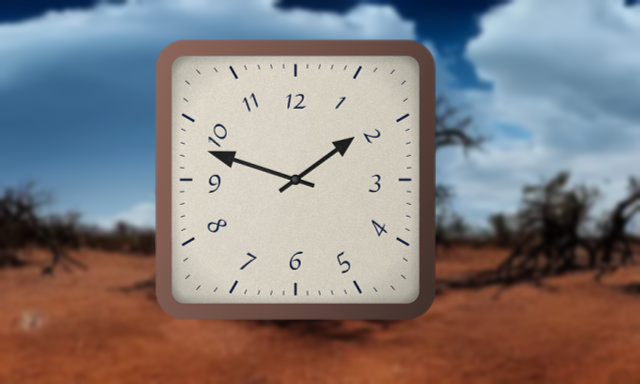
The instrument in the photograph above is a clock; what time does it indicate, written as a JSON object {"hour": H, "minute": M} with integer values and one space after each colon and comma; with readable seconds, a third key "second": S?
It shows {"hour": 1, "minute": 48}
